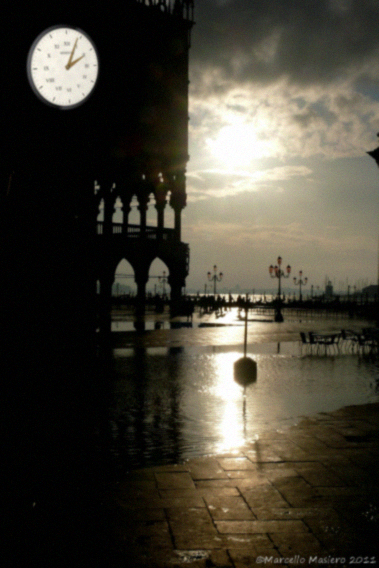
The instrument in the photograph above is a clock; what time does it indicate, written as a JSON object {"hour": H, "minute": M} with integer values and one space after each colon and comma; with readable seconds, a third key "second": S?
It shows {"hour": 2, "minute": 4}
